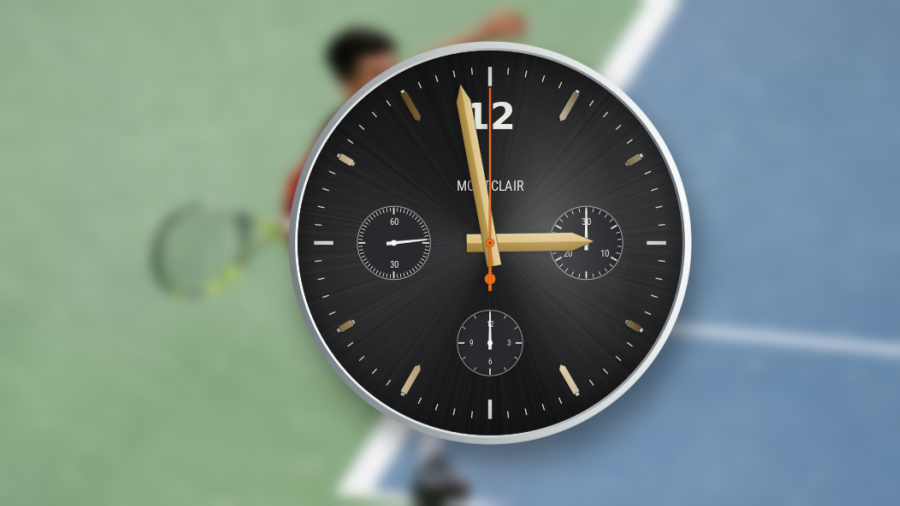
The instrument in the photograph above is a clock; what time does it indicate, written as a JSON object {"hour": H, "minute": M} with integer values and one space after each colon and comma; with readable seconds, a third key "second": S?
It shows {"hour": 2, "minute": 58, "second": 14}
